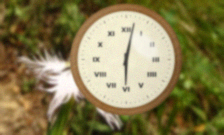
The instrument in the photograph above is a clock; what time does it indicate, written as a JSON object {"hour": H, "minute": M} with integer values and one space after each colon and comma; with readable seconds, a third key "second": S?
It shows {"hour": 6, "minute": 2}
